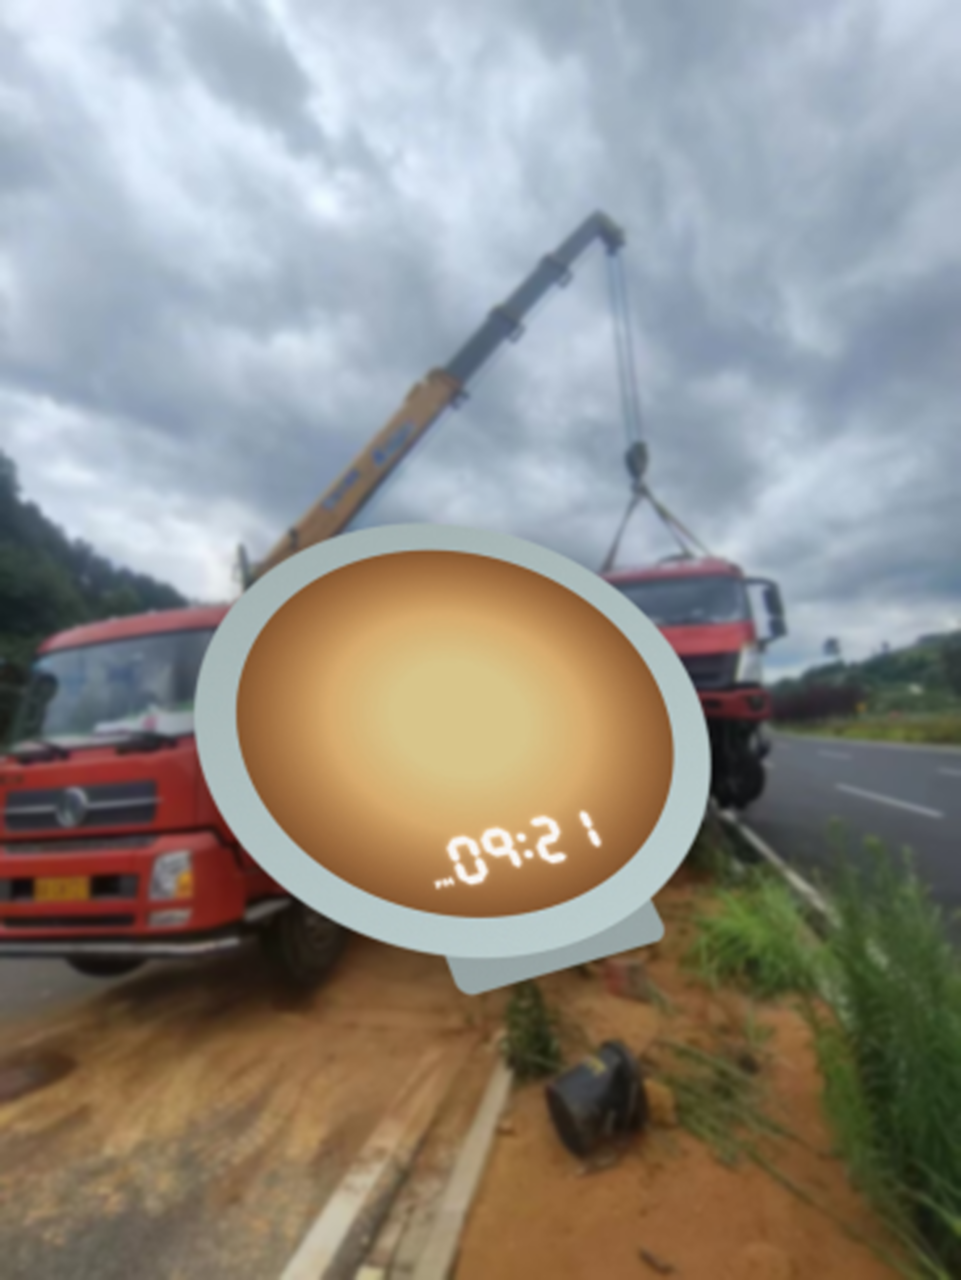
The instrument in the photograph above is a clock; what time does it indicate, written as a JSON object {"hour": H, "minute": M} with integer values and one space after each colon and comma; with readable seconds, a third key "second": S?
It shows {"hour": 9, "minute": 21}
